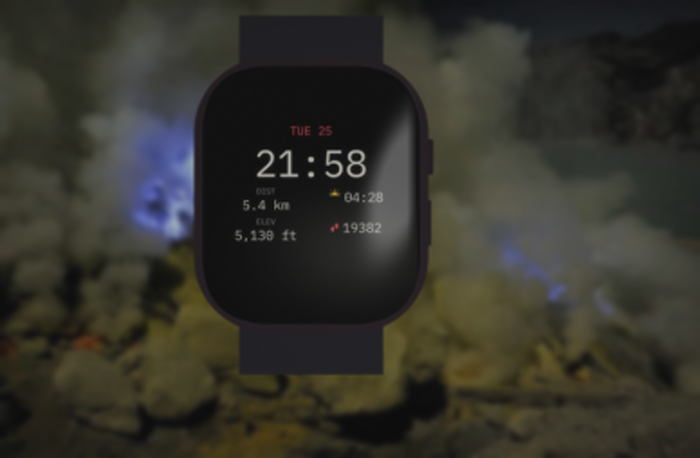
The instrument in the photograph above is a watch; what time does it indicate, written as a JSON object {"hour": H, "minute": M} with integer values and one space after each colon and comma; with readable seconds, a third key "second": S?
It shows {"hour": 21, "minute": 58}
